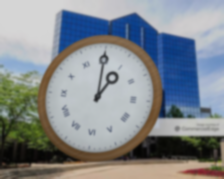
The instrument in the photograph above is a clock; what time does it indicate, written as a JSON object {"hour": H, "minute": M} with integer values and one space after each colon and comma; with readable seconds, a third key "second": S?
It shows {"hour": 1, "minute": 0}
